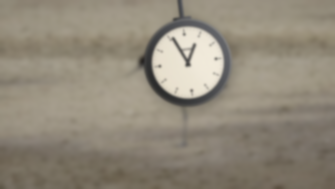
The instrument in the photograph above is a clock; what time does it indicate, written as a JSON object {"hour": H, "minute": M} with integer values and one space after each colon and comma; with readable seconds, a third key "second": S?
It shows {"hour": 12, "minute": 56}
